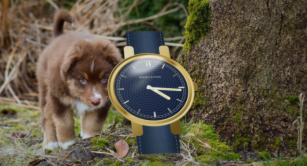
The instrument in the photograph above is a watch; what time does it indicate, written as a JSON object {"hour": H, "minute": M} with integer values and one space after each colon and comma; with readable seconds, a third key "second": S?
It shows {"hour": 4, "minute": 16}
